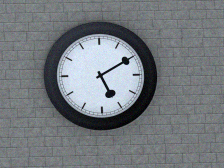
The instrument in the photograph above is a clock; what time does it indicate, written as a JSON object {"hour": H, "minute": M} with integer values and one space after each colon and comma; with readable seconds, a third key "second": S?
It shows {"hour": 5, "minute": 10}
